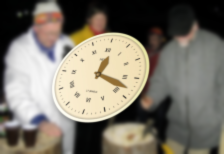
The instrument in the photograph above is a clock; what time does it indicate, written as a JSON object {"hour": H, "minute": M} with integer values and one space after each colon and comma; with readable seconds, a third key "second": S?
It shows {"hour": 12, "minute": 18}
